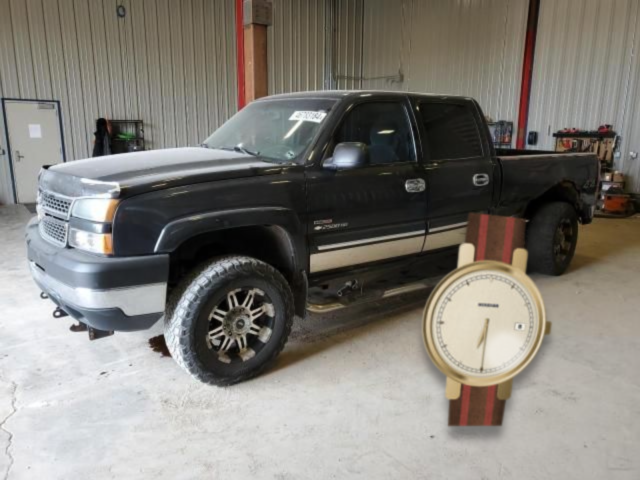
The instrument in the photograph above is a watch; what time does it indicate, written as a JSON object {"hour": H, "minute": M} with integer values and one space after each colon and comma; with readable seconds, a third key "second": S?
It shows {"hour": 6, "minute": 30}
